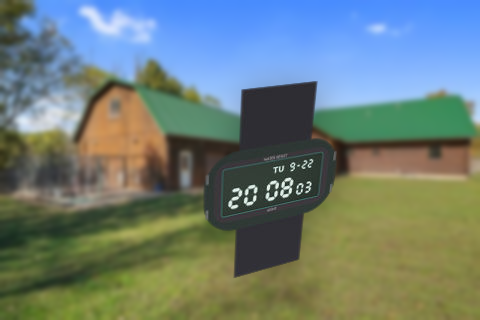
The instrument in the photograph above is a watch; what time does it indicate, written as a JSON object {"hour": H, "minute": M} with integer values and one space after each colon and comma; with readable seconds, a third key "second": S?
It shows {"hour": 20, "minute": 8, "second": 3}
